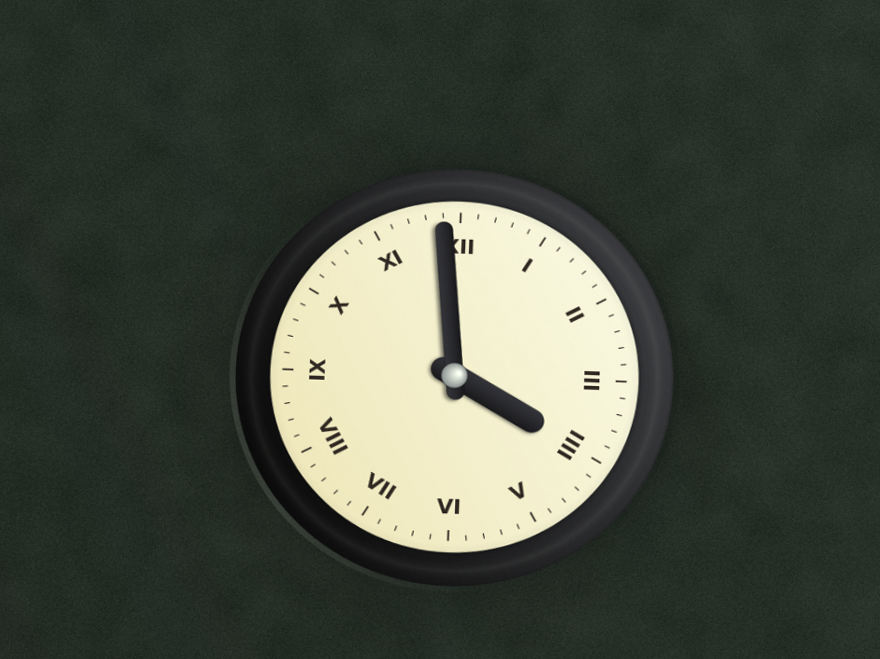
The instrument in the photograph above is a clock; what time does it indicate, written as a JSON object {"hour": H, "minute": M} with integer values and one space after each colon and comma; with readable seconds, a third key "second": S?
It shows {"hour": 3, "minute": 59}
